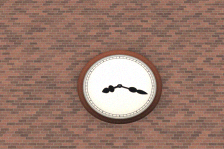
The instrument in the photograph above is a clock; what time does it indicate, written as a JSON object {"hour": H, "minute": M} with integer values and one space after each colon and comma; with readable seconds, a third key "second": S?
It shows {"hour": 8, "minute": 18}
